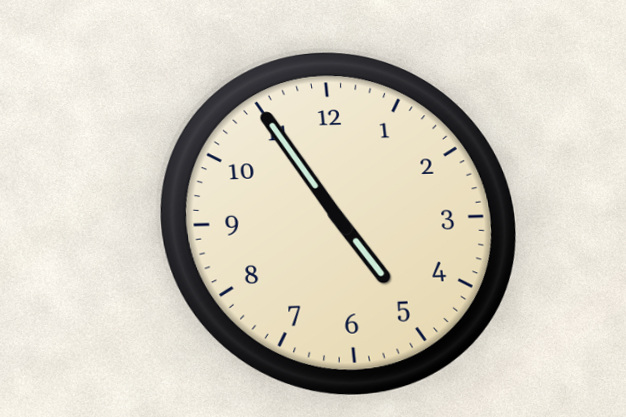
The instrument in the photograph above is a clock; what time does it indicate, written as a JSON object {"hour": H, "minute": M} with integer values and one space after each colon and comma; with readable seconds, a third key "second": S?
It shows {"hour": 4, "minute": 55}
